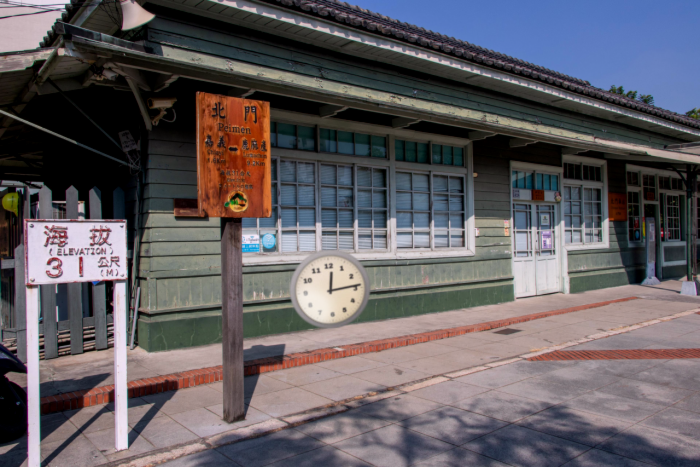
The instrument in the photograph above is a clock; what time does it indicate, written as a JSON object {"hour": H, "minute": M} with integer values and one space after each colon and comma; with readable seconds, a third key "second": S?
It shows {"hour": 12, "minute": 14}
